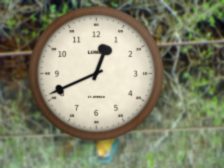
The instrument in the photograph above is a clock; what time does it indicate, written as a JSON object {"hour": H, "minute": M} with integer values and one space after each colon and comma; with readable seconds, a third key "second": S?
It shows {"hour": 12, "minute": 41}
